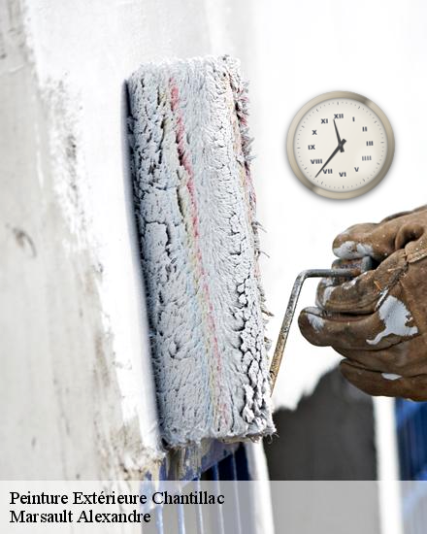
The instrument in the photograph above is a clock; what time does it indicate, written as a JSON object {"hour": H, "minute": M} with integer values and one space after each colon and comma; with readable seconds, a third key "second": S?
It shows {"hour": 11, "minute": 37}
